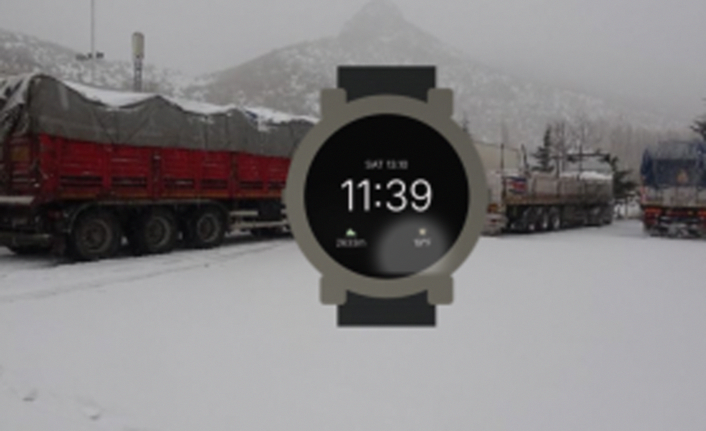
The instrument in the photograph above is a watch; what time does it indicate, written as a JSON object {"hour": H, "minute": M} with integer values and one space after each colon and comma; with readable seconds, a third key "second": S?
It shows {"hour": 11, "minute": 39}
